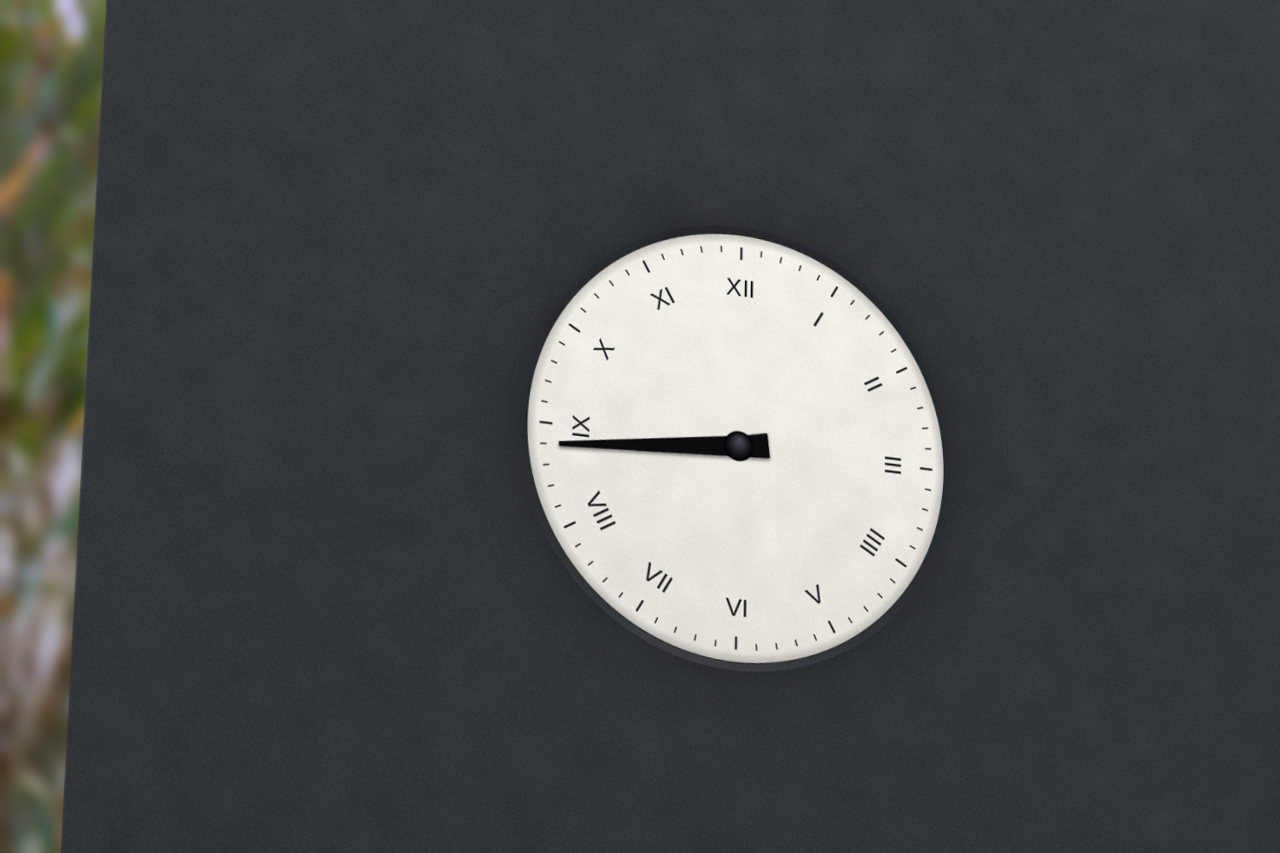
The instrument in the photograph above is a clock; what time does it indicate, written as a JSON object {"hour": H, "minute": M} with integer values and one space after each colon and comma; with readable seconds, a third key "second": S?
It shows {"hour": 8, "minute": 44}
